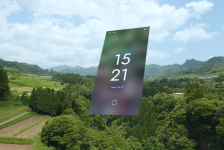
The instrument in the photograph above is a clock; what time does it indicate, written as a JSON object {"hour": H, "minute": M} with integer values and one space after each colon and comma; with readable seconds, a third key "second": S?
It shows {"hour": 15, "minute": 21}
